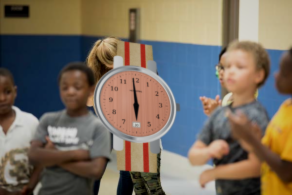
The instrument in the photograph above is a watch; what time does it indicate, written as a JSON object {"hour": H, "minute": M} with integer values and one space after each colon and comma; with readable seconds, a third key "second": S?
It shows {"hour": 5, "minute": 59}
